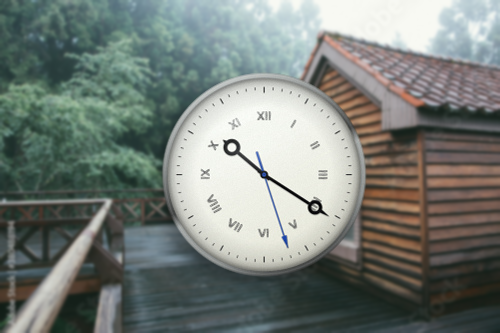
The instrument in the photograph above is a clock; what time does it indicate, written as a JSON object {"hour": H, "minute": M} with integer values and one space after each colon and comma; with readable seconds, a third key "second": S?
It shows {"hour": 10, "minute": 20, "second": 27}
